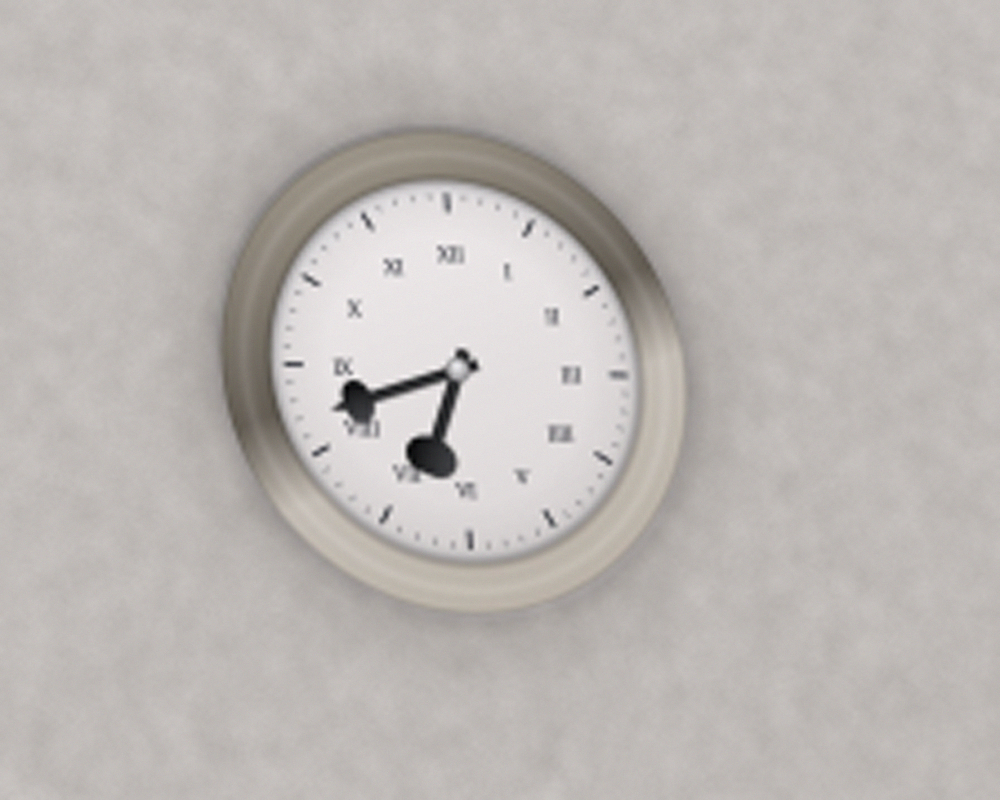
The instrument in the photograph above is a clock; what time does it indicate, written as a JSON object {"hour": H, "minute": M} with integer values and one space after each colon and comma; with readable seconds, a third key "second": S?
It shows {"hour": 6, "minute": 42}
